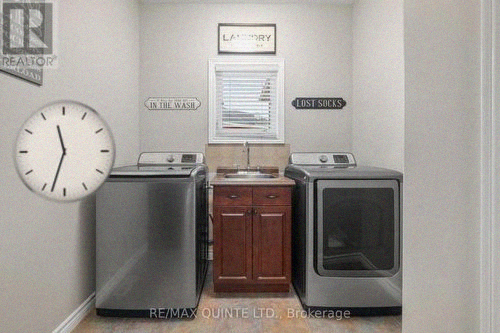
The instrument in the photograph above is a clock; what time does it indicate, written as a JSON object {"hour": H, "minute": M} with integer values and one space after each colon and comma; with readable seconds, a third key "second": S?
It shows {"hour": 11, "minute": 33}
